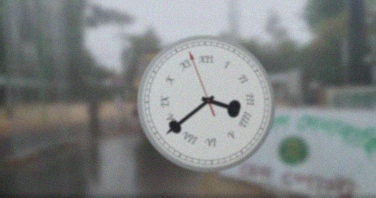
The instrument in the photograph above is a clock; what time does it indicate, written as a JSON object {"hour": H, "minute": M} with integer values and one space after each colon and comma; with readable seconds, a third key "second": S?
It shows {"hour": 3, "minute": 38, "second": 57}
